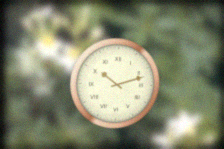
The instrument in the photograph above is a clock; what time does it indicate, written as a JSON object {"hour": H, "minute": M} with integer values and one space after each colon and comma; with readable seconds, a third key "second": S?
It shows {"hour": 10, "minute": 12}
